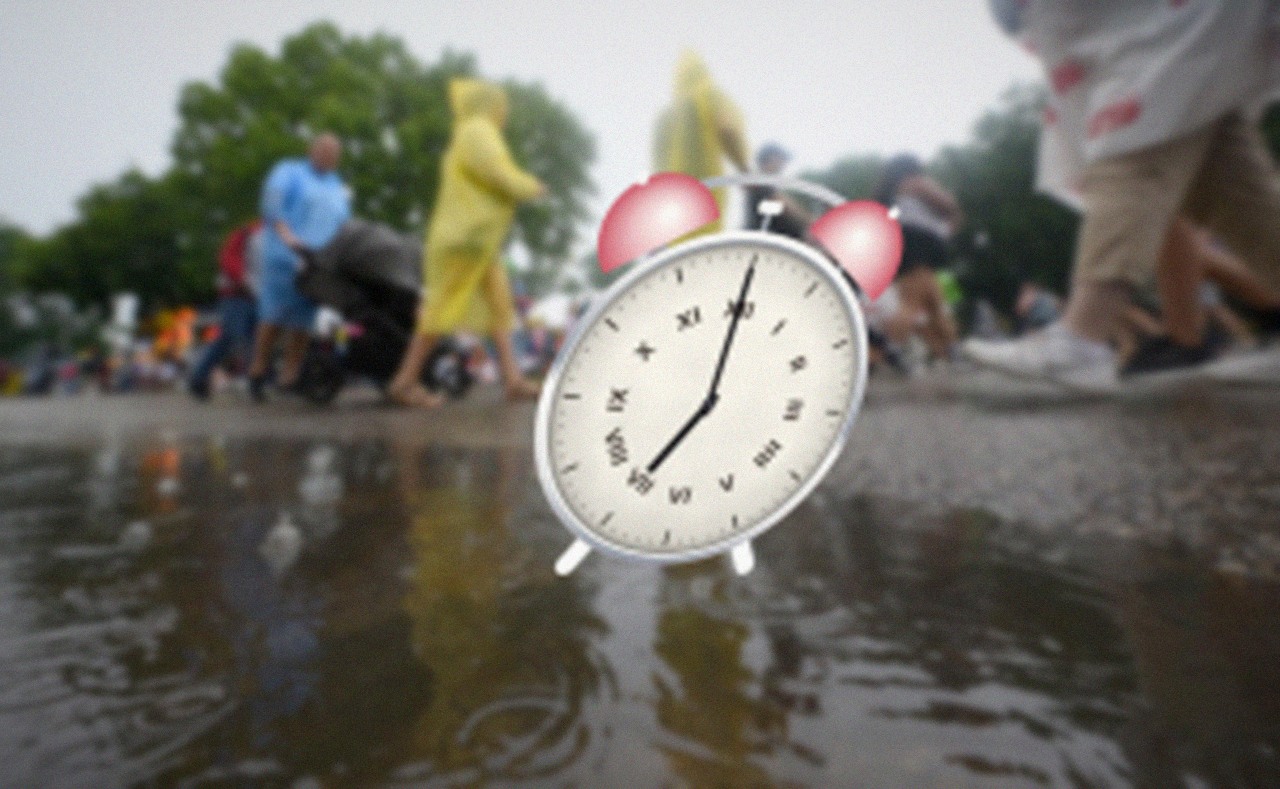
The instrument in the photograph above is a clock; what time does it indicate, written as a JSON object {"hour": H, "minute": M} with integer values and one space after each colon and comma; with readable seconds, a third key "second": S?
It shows {"hour": 7, "minute": 0}
